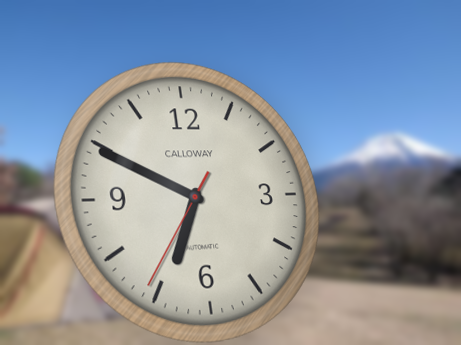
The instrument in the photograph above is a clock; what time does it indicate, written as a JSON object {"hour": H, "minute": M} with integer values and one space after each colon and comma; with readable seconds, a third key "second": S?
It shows {"hour": 6, "minute": 49, "second": 36}
